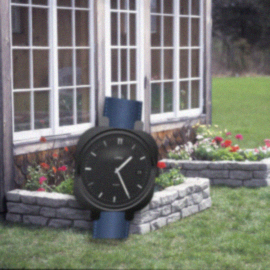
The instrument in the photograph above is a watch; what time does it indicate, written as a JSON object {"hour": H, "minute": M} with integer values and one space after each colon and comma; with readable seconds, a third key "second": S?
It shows {"hour": 1, "minute": 25}
